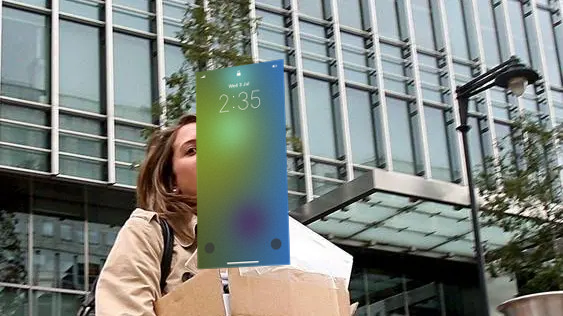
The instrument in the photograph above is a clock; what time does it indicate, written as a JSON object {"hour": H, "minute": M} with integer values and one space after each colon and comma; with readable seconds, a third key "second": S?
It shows {"hour": 2, "minute": 35}
